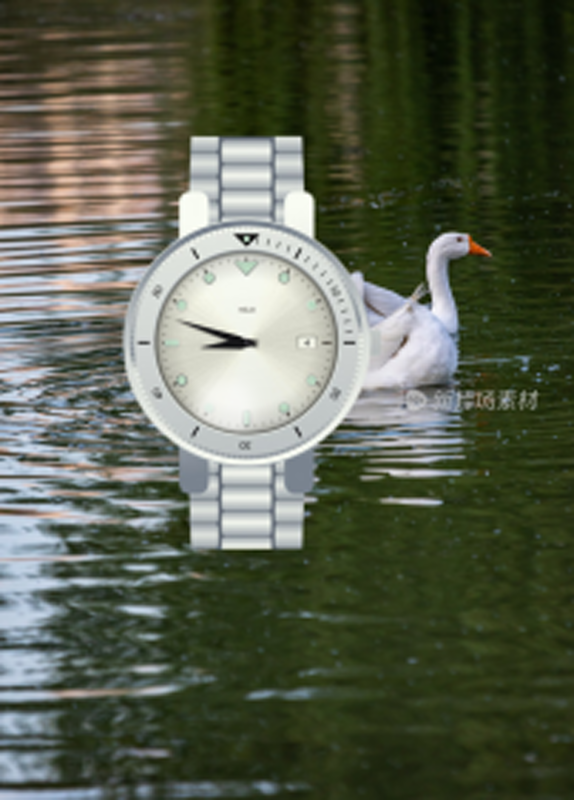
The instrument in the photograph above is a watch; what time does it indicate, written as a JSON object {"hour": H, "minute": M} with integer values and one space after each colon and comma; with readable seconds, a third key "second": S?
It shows {"hour": 8, "minute": 48}
